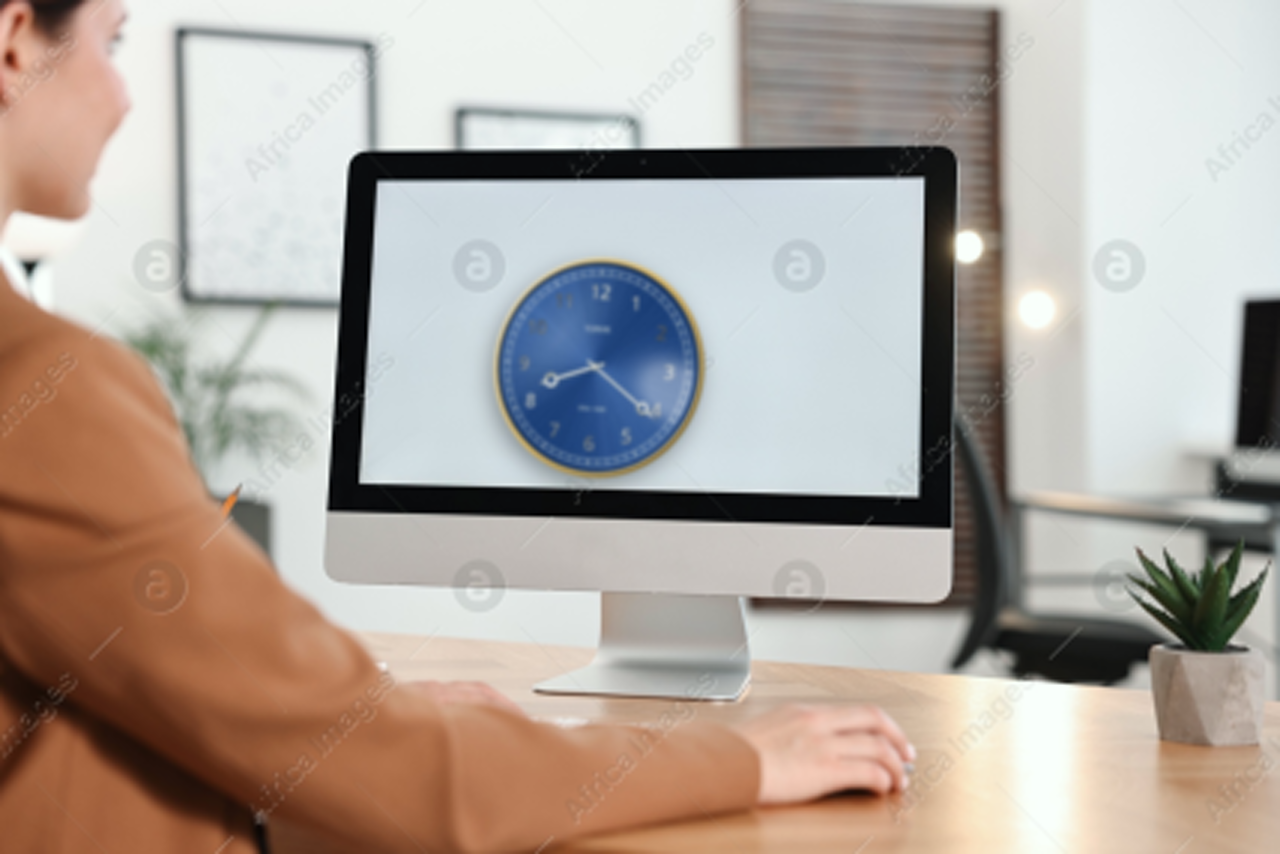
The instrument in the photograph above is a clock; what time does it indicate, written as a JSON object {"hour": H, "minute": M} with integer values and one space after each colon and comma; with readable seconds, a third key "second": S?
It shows {"hour": 8, "minute": 21}
